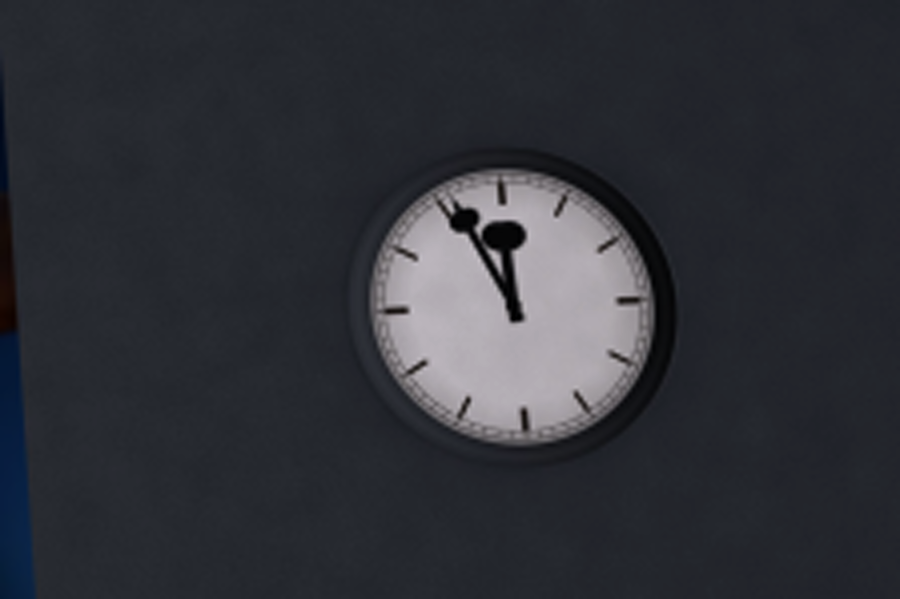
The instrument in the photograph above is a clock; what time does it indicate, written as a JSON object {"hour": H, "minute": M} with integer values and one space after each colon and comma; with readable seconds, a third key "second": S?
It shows {"hour": 11, "minute": 56}
